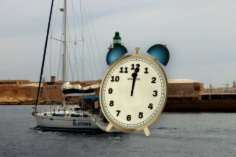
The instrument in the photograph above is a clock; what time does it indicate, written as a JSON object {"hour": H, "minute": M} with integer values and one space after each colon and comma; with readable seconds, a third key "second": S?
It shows {"hour": 12, "minute": 1}
